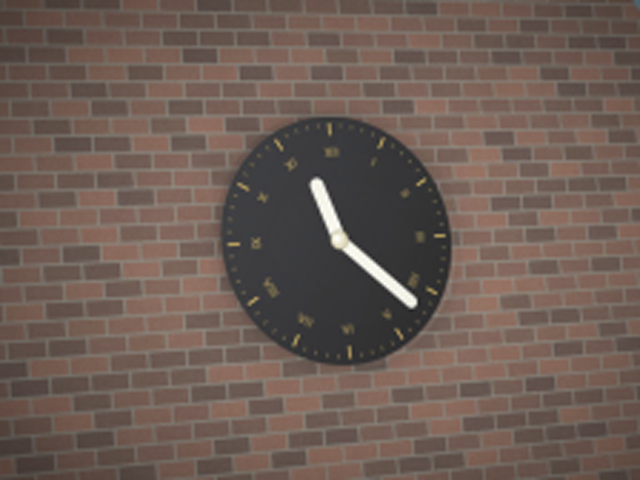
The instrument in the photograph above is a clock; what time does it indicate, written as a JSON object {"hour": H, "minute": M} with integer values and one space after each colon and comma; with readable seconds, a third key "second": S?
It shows {"hour": 11, "minute": 22}
